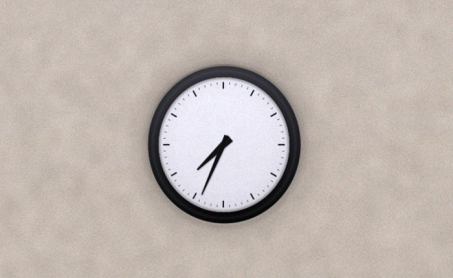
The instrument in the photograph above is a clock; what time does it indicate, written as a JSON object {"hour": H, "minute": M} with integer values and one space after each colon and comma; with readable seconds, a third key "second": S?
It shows {"hour": 7, "minute": 34}
